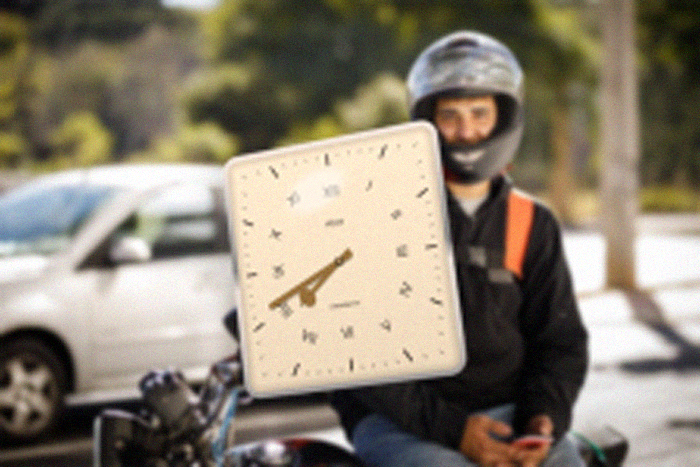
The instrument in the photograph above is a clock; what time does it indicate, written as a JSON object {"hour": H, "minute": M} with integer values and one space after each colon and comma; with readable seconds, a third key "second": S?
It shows {"hour": 7, "minute": 41}
